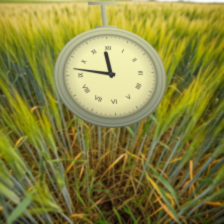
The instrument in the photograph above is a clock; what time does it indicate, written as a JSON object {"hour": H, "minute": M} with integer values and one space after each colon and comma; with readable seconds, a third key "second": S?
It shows {"hour": 11, "minute": 47}
